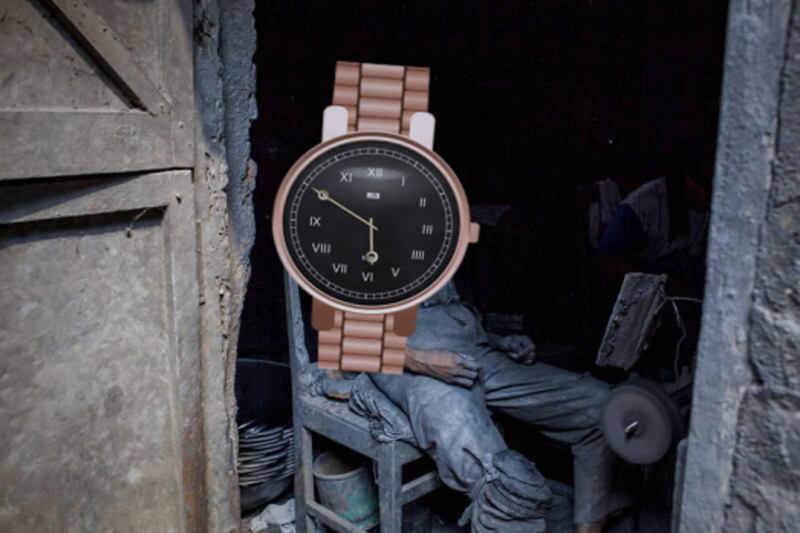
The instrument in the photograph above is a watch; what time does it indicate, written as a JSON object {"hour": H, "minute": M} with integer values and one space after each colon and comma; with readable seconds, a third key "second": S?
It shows {"hour": 5, "minute": 50}
